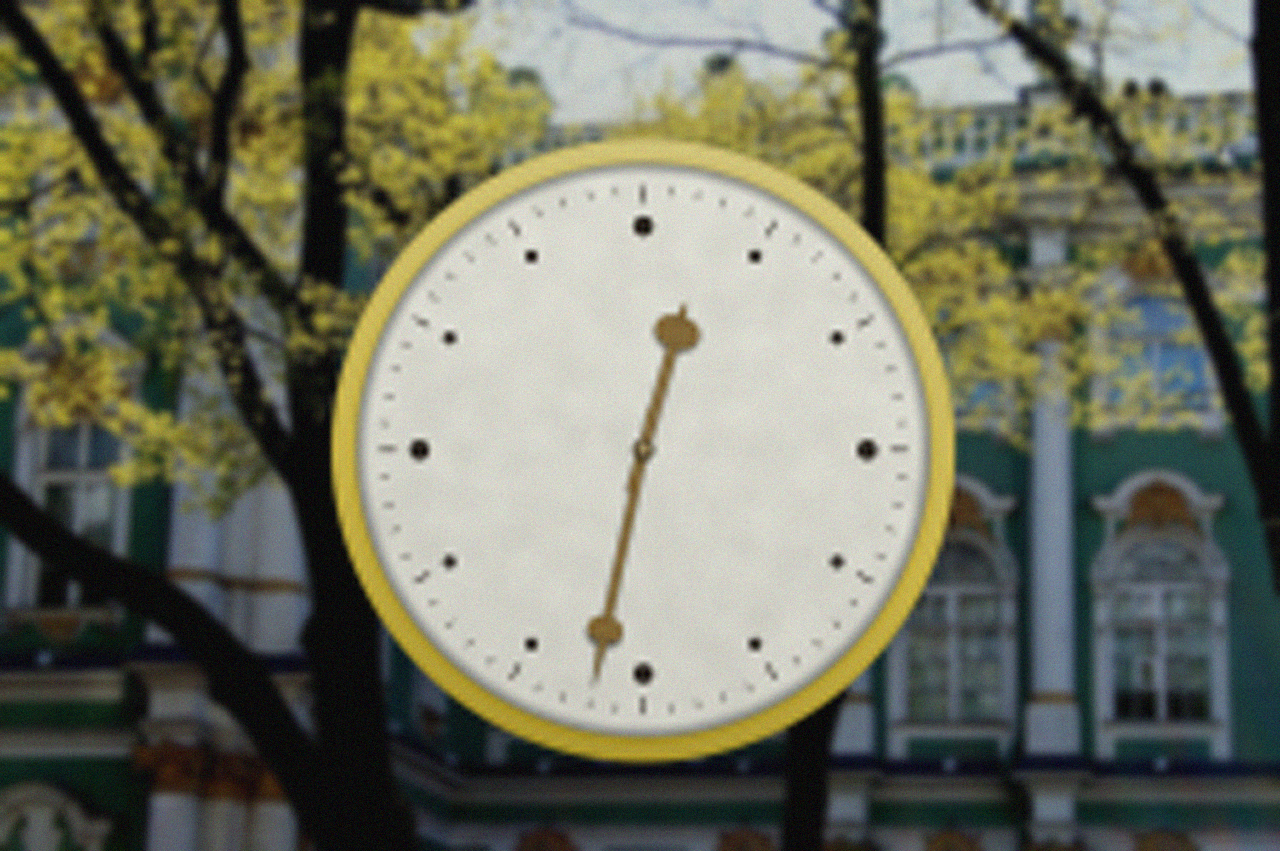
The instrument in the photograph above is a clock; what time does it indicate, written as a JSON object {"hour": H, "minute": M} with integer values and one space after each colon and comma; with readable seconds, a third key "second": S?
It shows {"hour": 12, "minute": 32}
